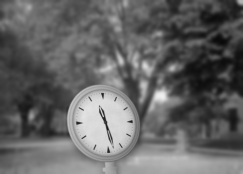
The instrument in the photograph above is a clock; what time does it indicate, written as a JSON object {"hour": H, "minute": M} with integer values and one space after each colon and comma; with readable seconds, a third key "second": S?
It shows {"hour": 11, "minute": 28}
